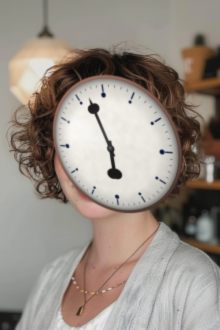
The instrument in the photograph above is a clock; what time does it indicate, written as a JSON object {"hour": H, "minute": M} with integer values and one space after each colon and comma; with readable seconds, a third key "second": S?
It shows {"hour": 5, "minute": 57}
